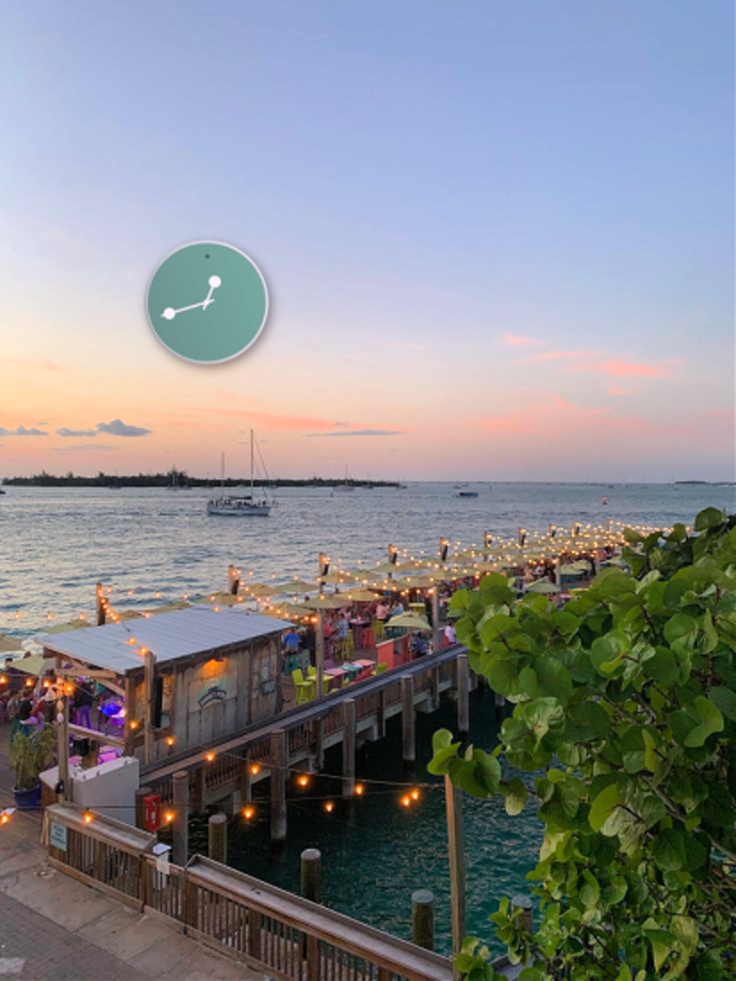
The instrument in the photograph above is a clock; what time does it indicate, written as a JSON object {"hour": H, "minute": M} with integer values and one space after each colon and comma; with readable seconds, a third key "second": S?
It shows {"hour": 12, "minute": 42}
